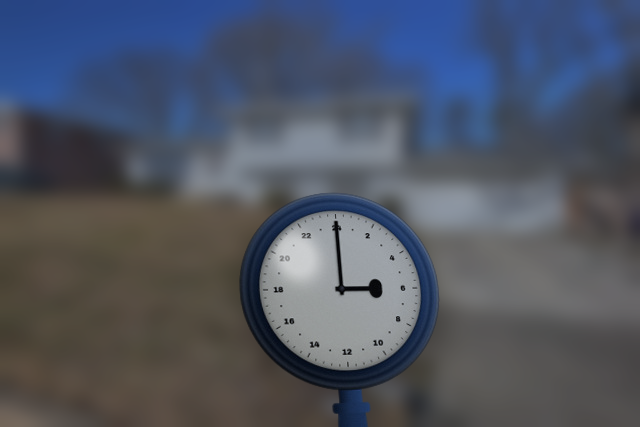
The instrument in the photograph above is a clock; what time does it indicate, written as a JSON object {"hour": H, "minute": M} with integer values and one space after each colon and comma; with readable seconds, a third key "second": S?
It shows {"hour": 6, "minute": 0}
